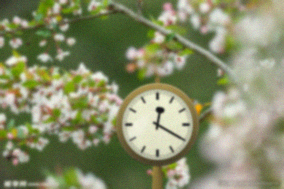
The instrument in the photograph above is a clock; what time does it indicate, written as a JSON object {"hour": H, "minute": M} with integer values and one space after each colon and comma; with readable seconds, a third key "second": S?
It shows {"hour": 12, "minute": 20}
